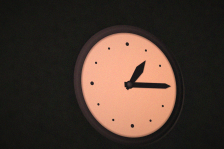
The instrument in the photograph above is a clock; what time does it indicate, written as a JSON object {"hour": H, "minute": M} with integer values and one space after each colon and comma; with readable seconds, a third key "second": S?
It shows {"hour": 1, "minute": 15}
